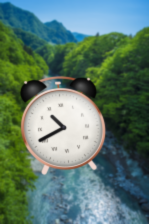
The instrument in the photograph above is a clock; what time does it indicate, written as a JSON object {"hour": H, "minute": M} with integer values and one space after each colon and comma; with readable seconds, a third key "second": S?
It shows {"hour": 10, "minute": 41}
